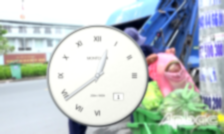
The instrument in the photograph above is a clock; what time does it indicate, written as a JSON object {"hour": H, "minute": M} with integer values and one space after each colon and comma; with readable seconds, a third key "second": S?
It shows {"hour": 12, "minute": 39}
